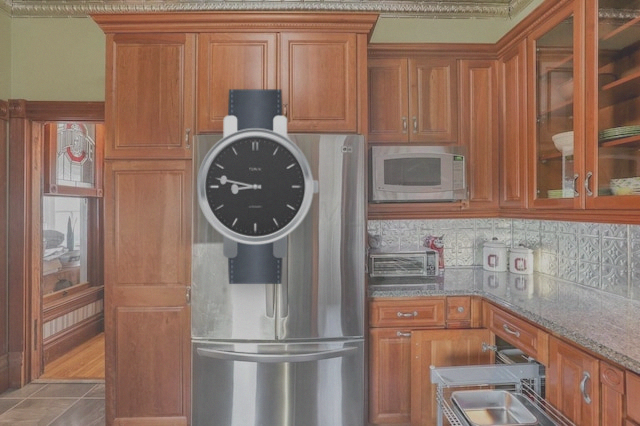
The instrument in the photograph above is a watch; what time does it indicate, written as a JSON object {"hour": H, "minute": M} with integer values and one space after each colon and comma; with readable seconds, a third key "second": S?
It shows {"hour": 8, "minute": 47}
